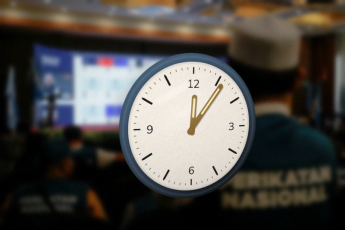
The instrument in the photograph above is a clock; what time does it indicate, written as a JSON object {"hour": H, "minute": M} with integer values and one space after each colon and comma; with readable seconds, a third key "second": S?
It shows {"hour": 12, "minute": 6}
